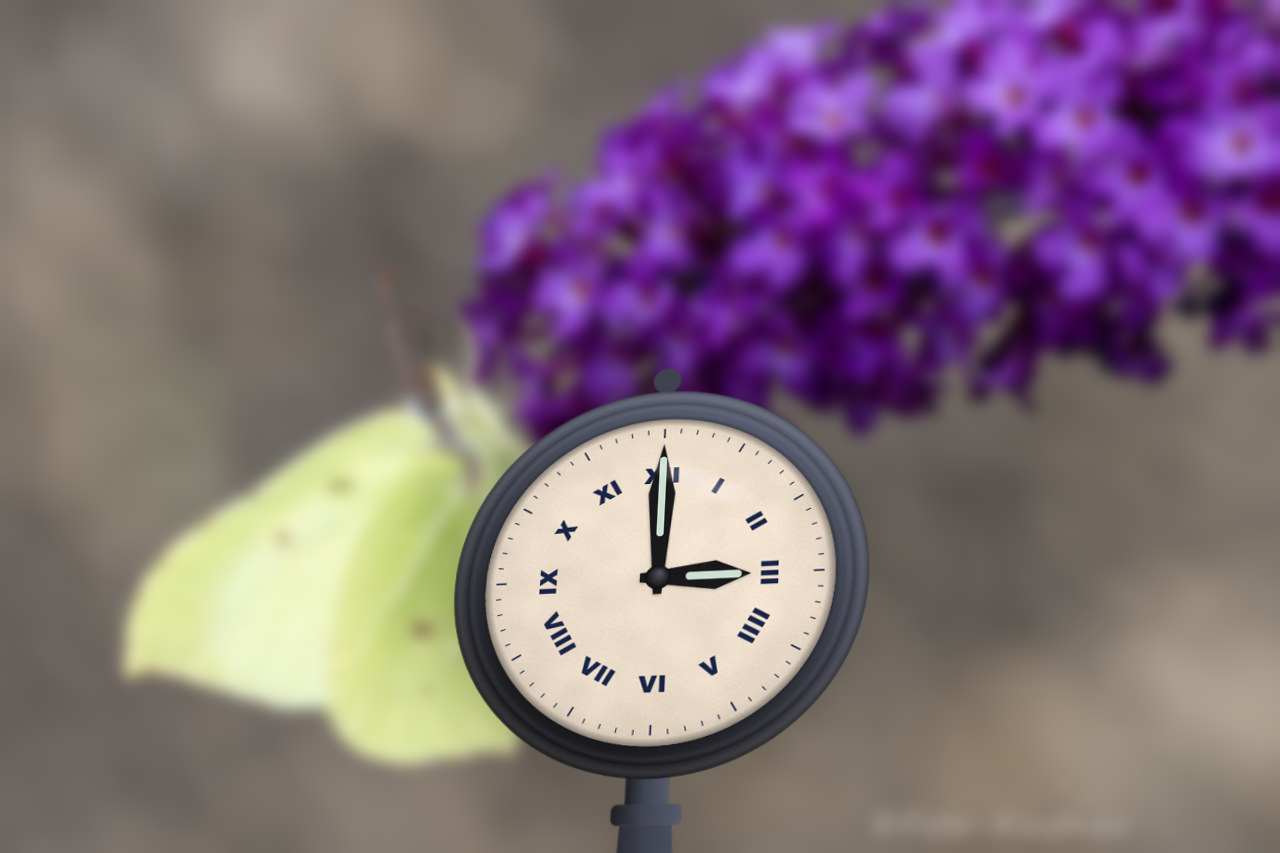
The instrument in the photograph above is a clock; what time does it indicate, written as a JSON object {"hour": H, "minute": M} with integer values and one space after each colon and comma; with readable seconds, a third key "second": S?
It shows {"hour": 3, "minute": 0}
